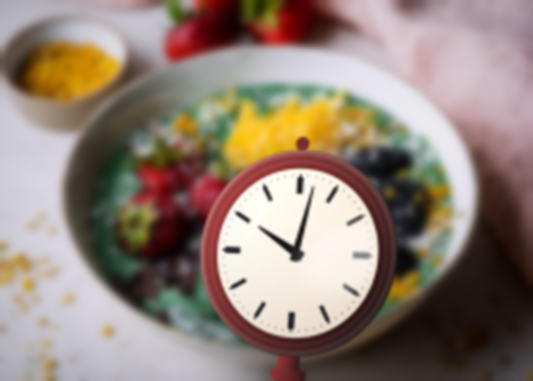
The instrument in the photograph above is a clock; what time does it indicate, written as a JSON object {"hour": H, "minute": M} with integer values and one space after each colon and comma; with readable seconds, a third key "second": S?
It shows {"hour": 10, "minute": 2}
